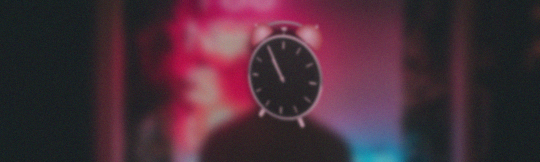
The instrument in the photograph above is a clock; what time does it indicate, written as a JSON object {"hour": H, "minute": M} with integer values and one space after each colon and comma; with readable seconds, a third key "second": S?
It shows {"hour": 10, "minute": 55}
